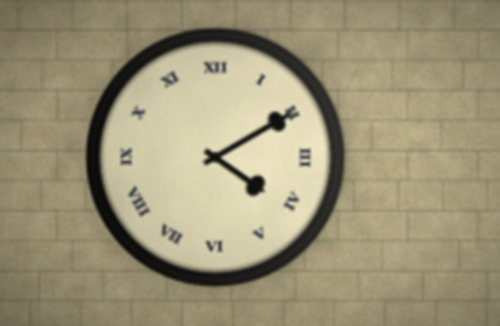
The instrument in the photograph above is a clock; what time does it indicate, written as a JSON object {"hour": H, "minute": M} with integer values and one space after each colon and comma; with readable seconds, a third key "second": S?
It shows {"hour": 4, "minute": 10}
